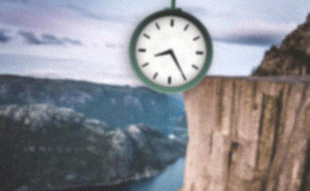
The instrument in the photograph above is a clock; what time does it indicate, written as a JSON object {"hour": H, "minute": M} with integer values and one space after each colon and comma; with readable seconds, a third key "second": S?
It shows {"hour": 8, "minute": 25}
